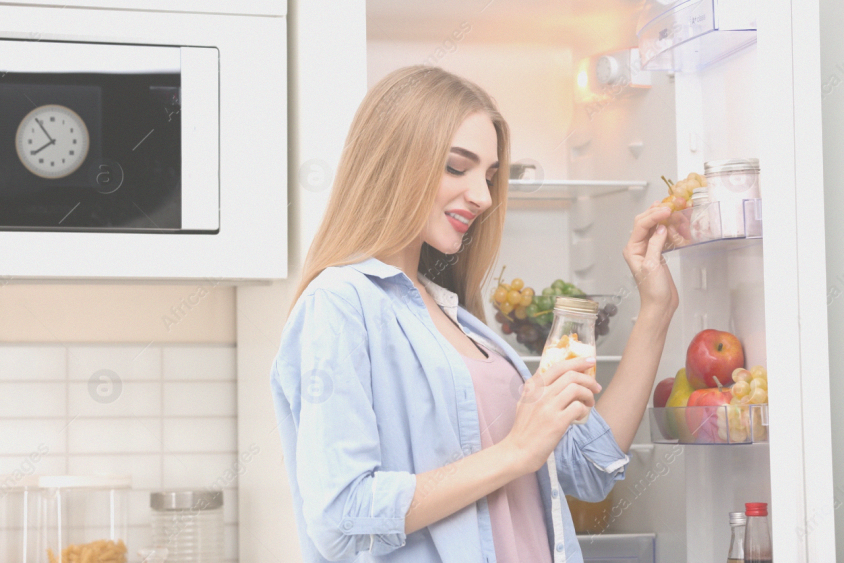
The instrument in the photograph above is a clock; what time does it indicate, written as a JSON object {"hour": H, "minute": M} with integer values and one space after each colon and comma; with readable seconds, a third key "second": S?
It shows {"hour": 7, "minute": 54}
